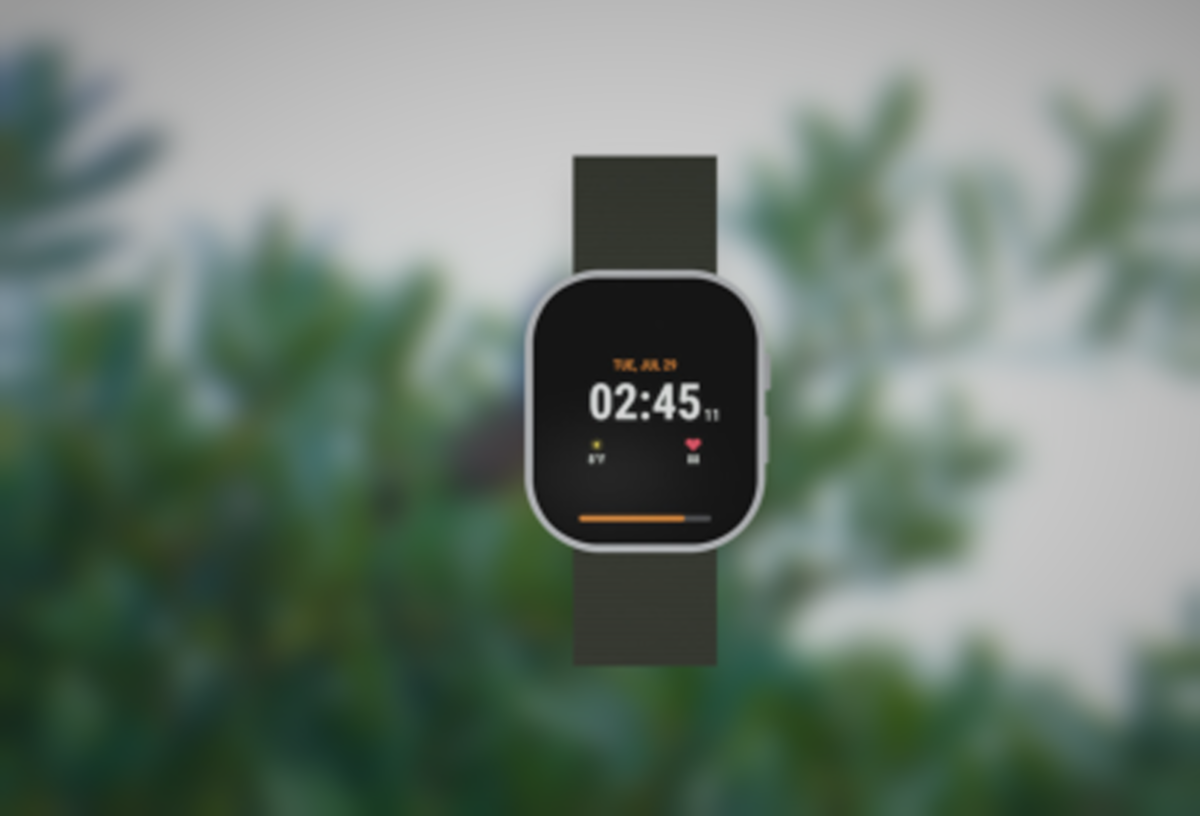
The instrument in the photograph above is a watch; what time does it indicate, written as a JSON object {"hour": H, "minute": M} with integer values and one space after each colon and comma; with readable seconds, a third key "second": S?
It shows {"hour": 2, "minute": 45}
